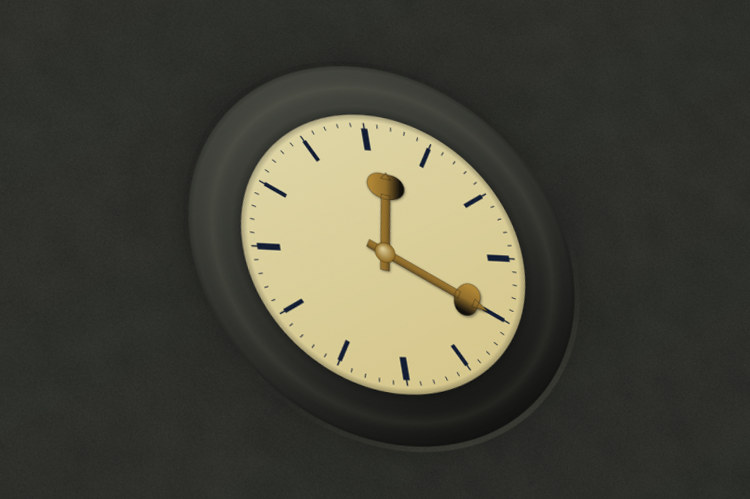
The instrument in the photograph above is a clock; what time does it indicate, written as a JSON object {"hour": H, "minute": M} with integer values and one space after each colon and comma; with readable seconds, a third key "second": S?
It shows {"hour": 12, "minute": 20}
